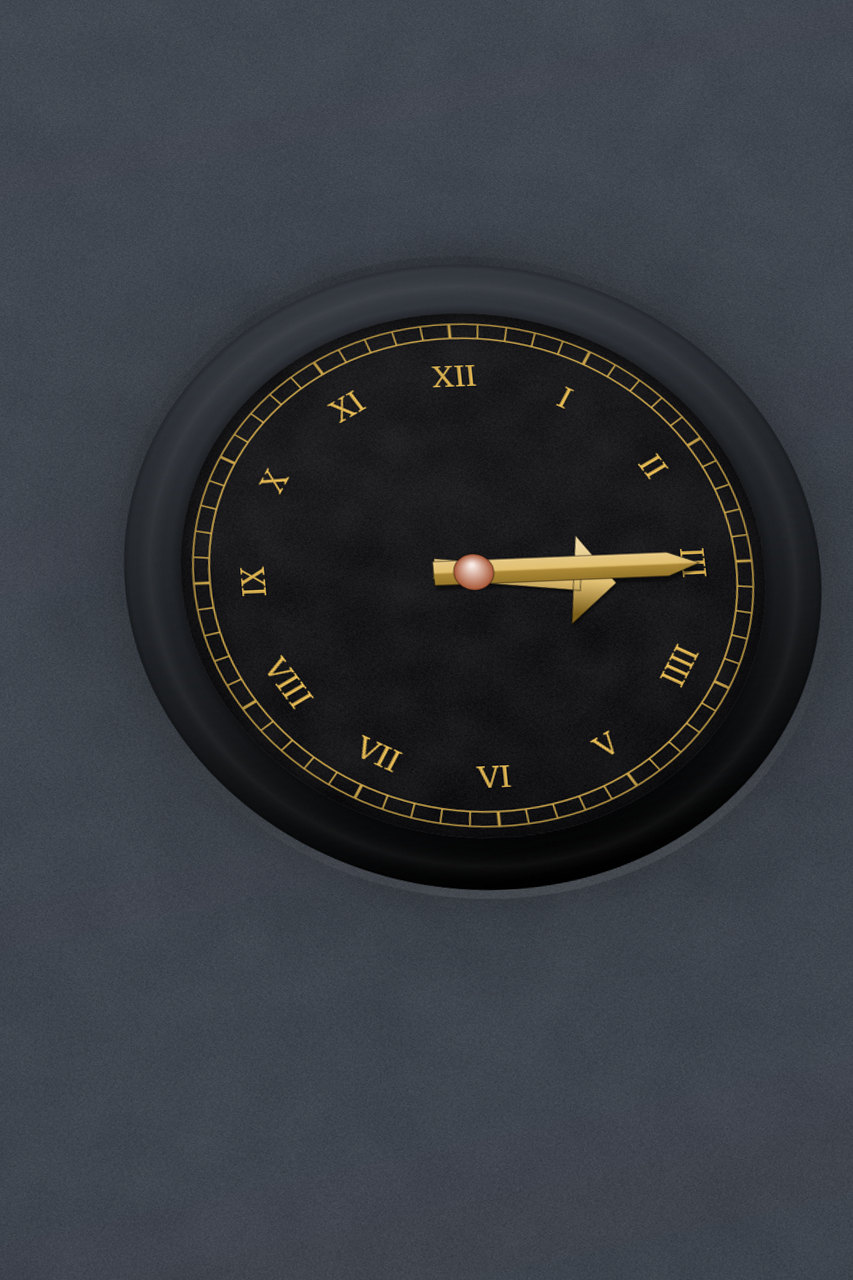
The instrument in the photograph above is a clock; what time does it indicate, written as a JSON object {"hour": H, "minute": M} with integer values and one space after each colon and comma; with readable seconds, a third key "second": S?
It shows {"hour": 3, "minute": 15}
